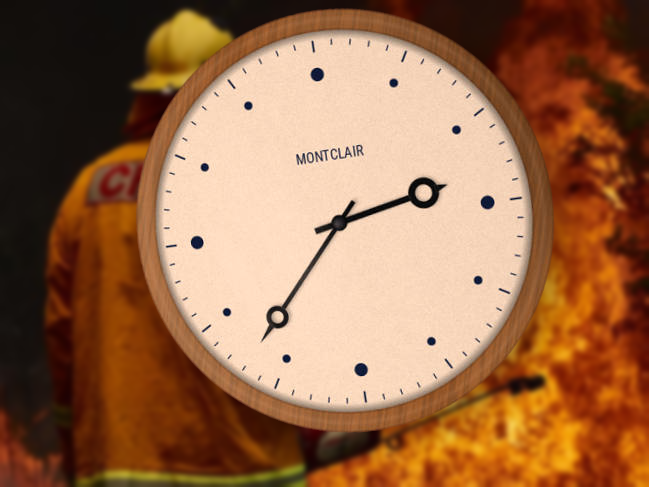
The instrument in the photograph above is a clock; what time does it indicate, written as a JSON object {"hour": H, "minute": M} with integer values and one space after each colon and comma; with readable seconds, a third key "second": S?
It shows {"hour": 2, "minute": 37}
